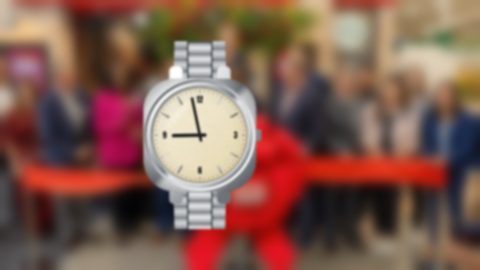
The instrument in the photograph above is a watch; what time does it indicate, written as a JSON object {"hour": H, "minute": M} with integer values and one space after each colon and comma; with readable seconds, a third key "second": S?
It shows {"hour": 8, "minute": 58}
